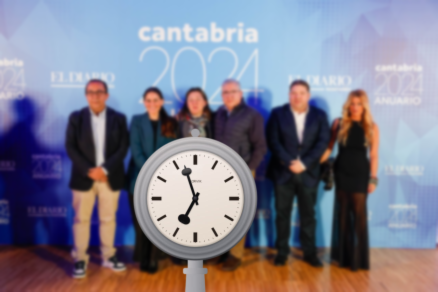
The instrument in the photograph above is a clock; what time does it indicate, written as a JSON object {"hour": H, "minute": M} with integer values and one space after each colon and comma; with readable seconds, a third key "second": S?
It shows {"hour": 6, "minute": 57}
